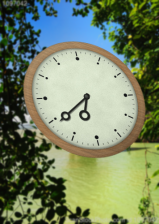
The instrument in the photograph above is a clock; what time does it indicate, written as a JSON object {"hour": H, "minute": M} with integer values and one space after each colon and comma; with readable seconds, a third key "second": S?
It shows {"hour": 6, "minute": 39}
